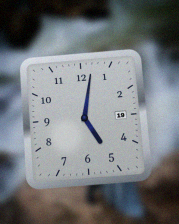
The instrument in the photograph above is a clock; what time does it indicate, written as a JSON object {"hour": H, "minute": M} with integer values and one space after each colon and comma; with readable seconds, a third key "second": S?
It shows {"hour": 5, "minute": 2}
